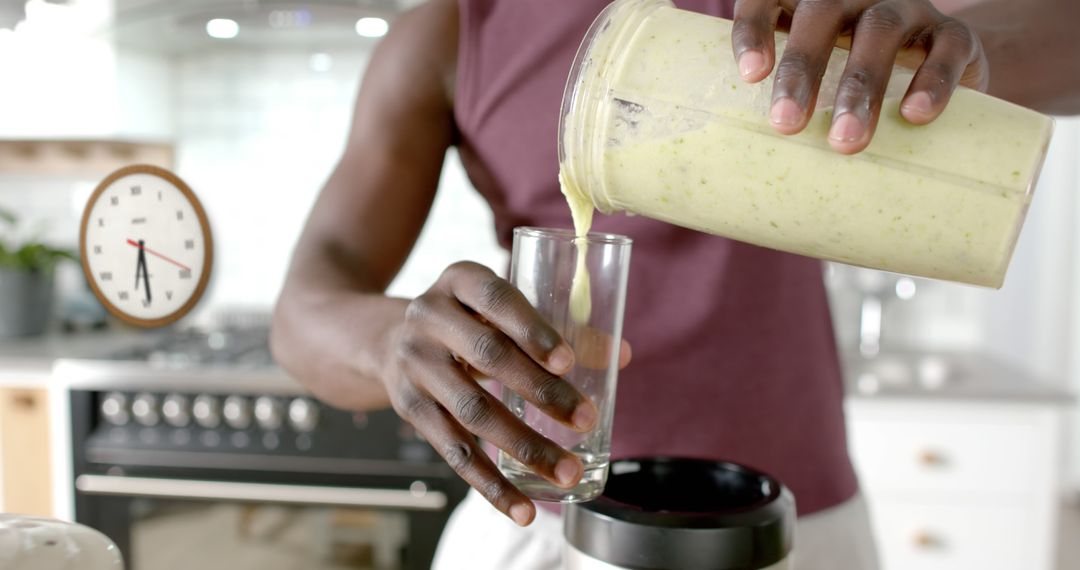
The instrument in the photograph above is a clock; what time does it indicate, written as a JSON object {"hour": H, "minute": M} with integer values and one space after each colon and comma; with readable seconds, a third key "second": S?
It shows {"hour": 6, "minute": 29, "second": 19}
